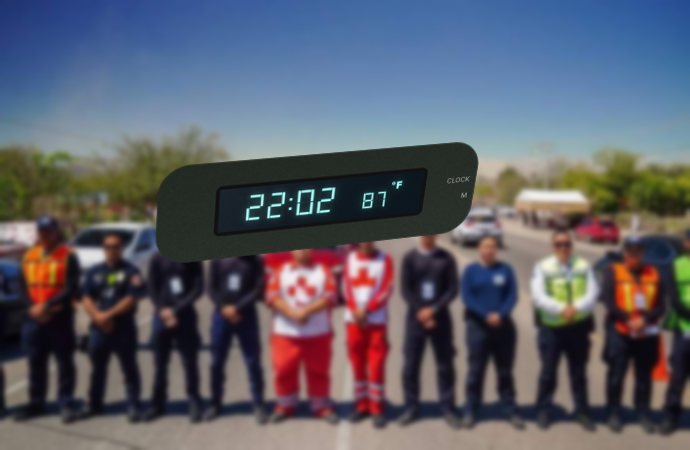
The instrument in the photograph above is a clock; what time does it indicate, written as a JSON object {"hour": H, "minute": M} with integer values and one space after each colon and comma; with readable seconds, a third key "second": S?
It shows {"hour": 22, "minute": 2}
